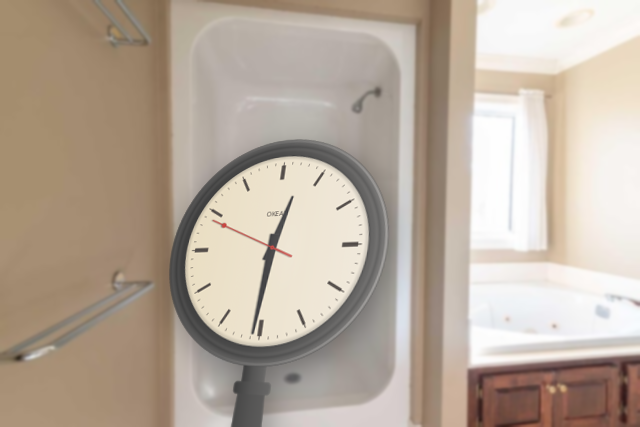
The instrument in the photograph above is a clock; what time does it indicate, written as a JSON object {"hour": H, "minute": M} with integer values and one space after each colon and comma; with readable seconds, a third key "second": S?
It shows {"hour": 12, "minute": 30, "second": 49}
